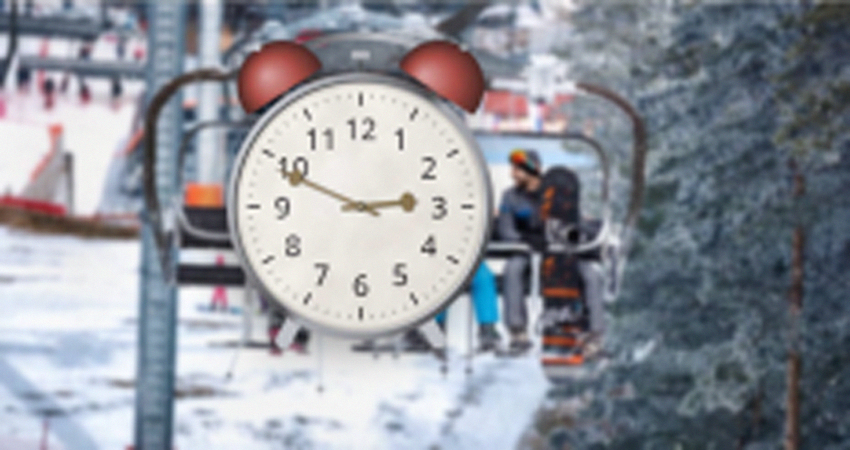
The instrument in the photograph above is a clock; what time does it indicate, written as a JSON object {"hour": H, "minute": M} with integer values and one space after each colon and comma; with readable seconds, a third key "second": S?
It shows {"hour": 2, "minute": 49}
